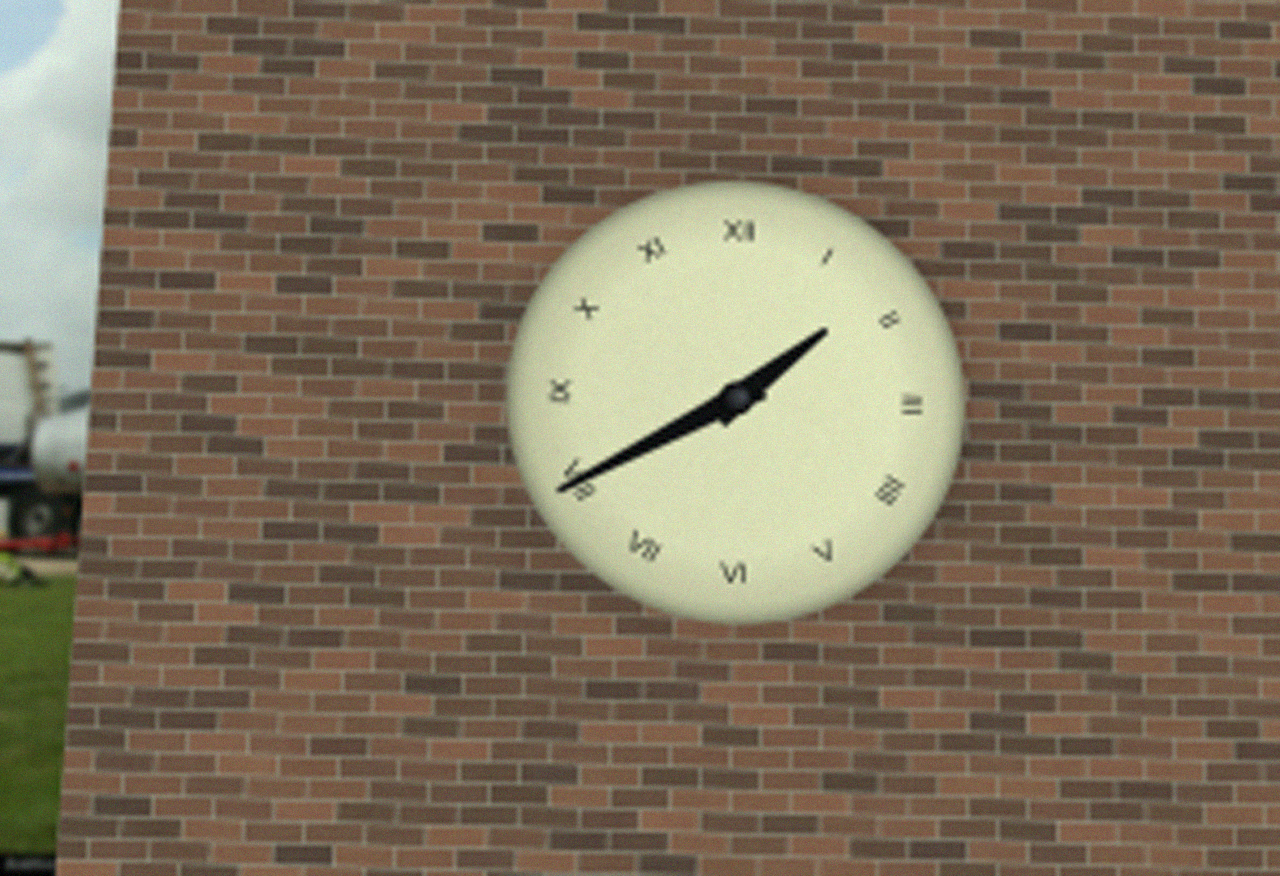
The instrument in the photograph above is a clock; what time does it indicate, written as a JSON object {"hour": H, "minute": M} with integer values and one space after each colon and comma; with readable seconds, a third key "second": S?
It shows {"hour": 1, "minute": 40}
